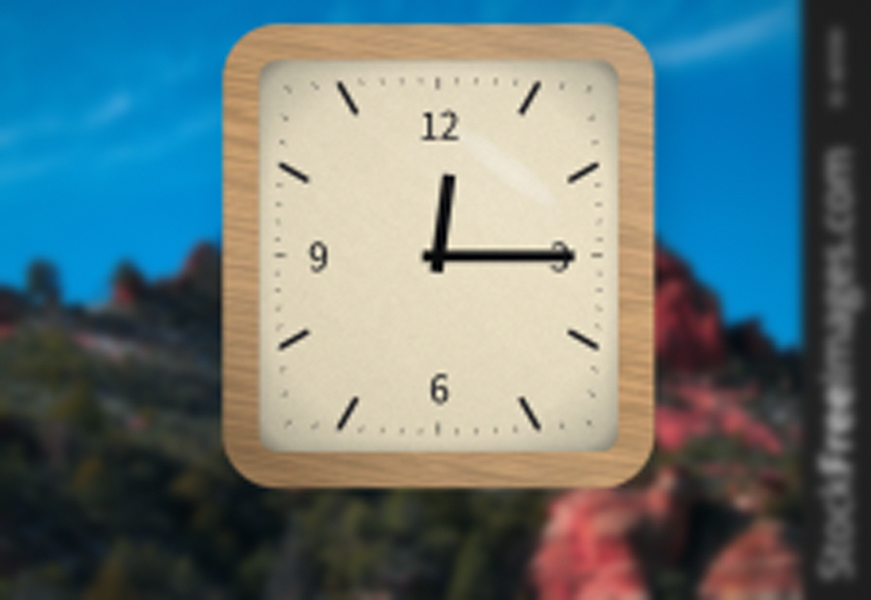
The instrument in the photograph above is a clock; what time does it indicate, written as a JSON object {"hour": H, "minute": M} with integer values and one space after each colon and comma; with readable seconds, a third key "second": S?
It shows {"hour": 12, "minute": 15}
